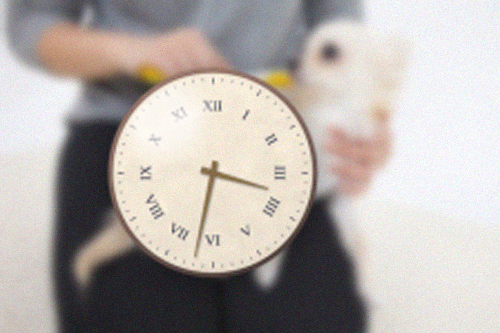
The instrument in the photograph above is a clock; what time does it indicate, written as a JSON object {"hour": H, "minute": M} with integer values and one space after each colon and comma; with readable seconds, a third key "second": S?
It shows {"hour": 3, "minute": 32}
